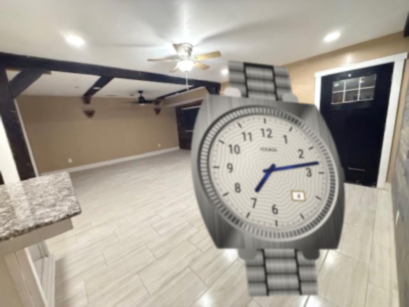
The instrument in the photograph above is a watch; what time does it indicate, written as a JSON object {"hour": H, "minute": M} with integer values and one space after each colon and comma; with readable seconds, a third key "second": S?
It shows {"hour": 7, "minute": 13}
